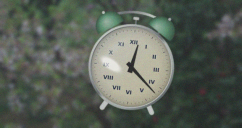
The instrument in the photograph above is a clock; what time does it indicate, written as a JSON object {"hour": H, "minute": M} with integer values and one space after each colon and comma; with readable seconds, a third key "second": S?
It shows {"hour": 12, "minute": 22}
